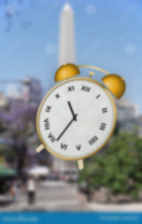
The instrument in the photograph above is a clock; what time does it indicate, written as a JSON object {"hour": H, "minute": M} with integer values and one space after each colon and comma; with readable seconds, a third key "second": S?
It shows {"hour": 10, "minute": 33}
